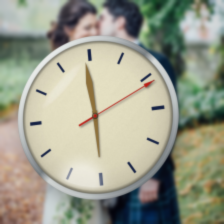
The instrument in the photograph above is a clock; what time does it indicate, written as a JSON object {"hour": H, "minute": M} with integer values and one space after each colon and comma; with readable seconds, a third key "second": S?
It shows {"hour": 5, "minute": 59, "second": 11}
